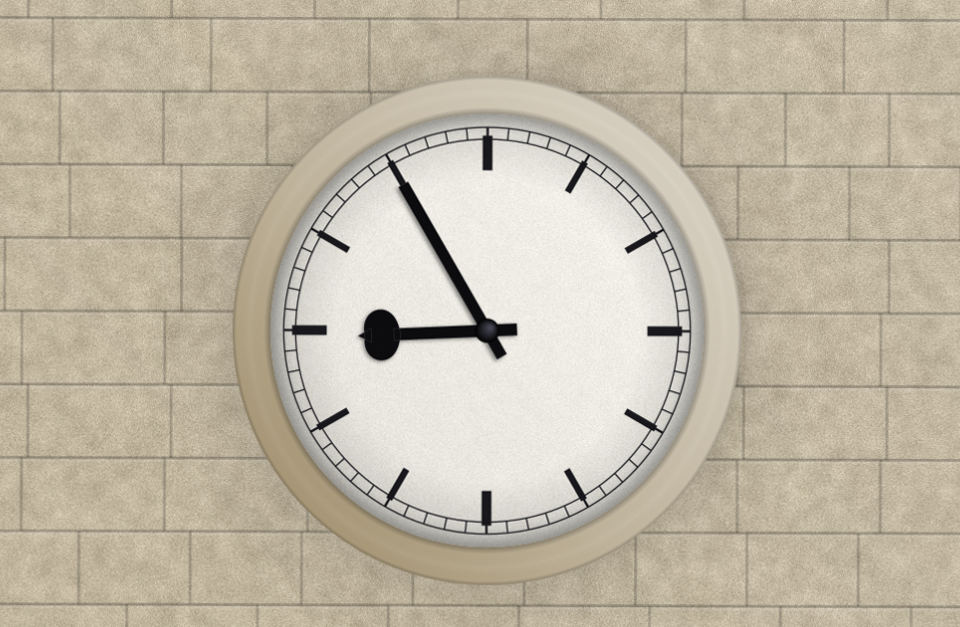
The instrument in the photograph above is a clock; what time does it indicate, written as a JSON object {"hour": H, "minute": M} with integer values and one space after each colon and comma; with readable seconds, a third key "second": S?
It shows {"hour": 8, "minute": 55}
